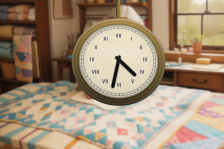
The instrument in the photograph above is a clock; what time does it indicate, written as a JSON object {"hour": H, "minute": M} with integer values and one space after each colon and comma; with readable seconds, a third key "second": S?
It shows {"hour": 4, "minute": 32}
